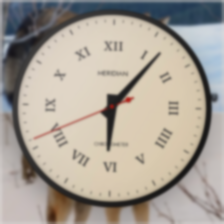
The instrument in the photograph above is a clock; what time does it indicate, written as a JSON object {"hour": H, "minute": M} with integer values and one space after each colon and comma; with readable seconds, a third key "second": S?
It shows {"hour": 6, "minute": 6, "second": 41}
